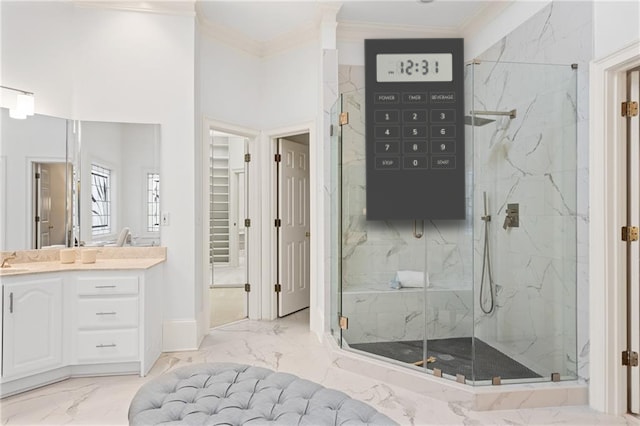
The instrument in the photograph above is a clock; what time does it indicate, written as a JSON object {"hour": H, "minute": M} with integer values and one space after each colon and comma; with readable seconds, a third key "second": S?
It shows {"hour": 12, "minute": 31}
